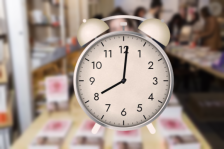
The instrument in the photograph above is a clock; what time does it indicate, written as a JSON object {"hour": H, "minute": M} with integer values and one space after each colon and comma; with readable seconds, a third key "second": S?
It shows {"hour": 8, "minute": 1}
